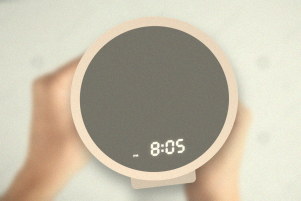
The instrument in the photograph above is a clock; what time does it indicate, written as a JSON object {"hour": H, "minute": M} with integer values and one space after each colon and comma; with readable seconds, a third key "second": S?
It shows {"hour": 8, "minute": 5}
